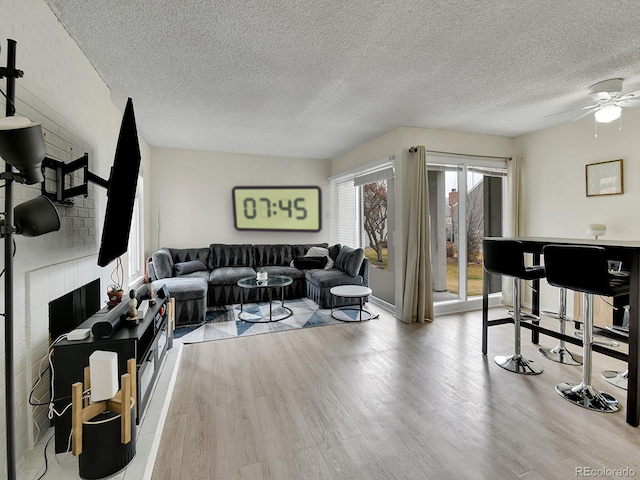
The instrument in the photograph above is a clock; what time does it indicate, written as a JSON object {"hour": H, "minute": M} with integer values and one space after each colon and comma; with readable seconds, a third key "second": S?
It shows {"hour": 7, "minute": 45}
